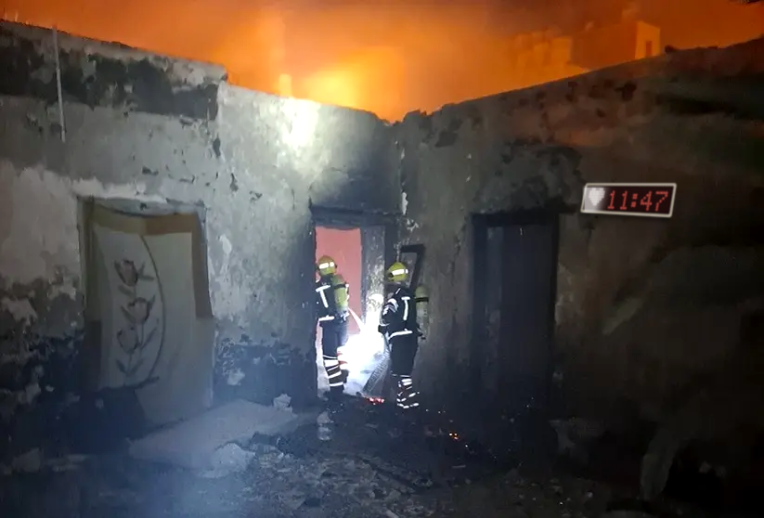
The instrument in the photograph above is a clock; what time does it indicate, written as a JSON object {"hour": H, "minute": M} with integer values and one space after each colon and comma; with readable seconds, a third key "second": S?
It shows {"hour": 11, "minute": 47}
